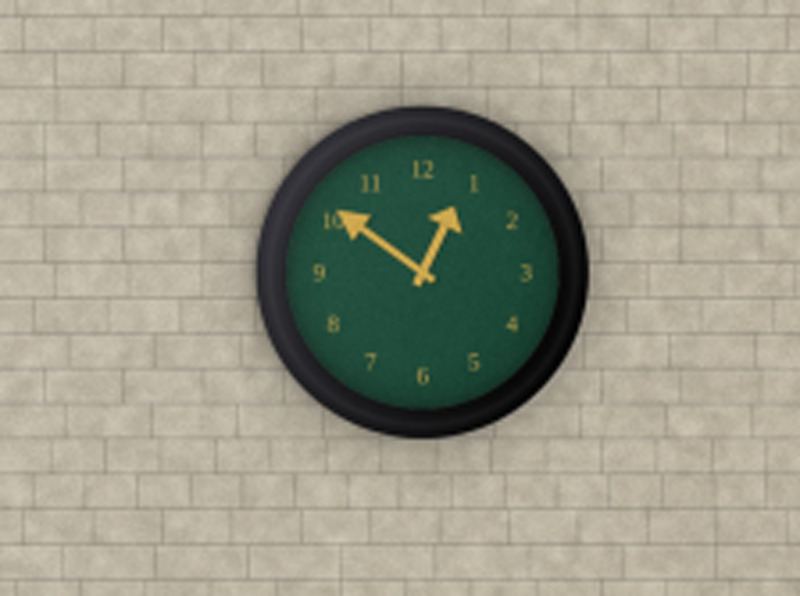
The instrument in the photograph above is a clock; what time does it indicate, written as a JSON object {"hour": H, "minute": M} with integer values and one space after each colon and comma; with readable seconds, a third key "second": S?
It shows {"hour": 12, "minute": 51}
